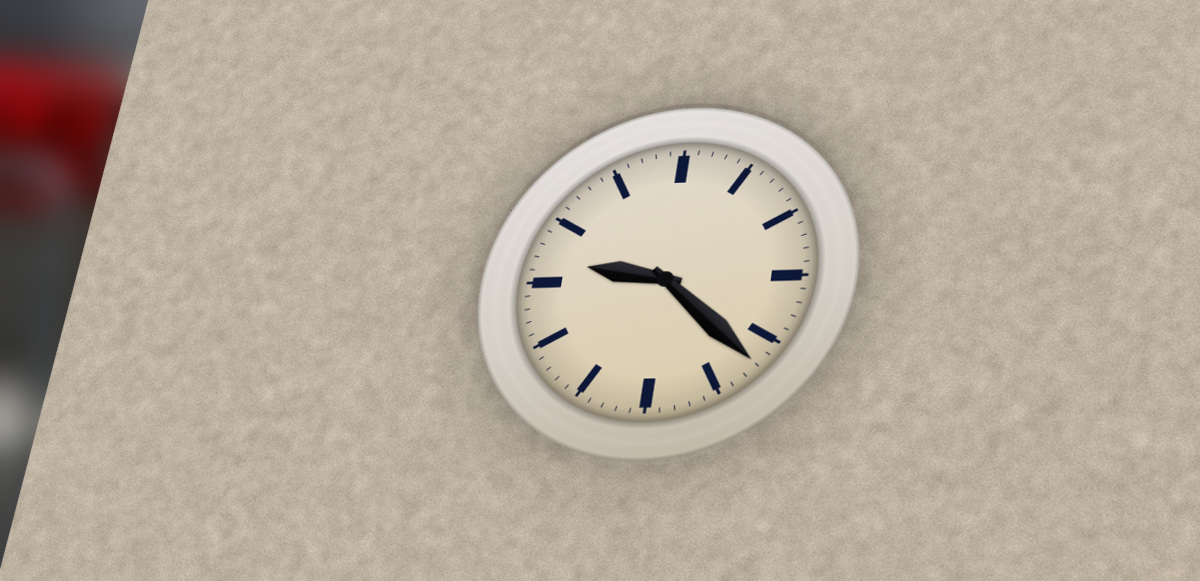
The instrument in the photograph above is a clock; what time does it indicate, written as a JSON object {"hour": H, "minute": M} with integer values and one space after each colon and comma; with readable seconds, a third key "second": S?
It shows {"hour": 9, "minute": 22}
